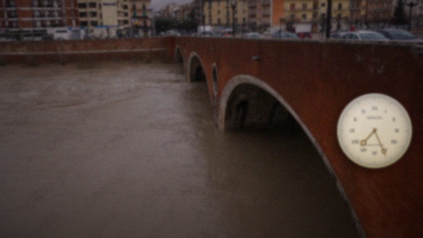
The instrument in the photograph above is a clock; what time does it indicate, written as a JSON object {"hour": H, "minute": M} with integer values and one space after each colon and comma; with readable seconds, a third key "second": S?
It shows {"hour": 7, "minute": 26}
